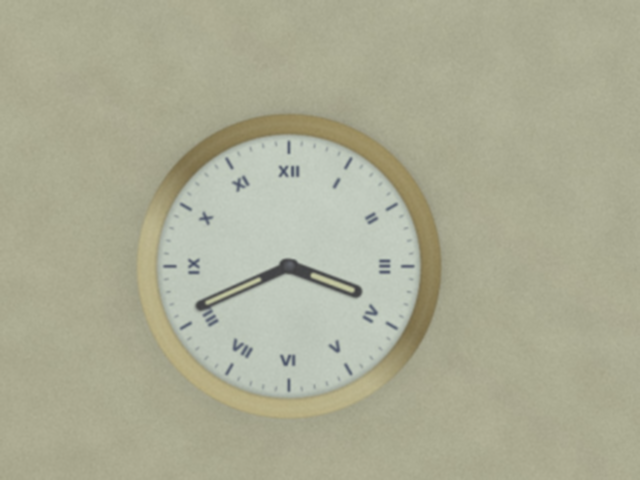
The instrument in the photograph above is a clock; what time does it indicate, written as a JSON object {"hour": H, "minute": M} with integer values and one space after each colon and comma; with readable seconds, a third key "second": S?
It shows {"hour": 3, "minute": 41}
